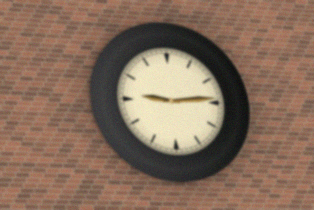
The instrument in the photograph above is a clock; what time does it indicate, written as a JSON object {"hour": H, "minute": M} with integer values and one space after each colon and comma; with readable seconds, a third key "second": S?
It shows {"hour": 9, "minute": 14}
